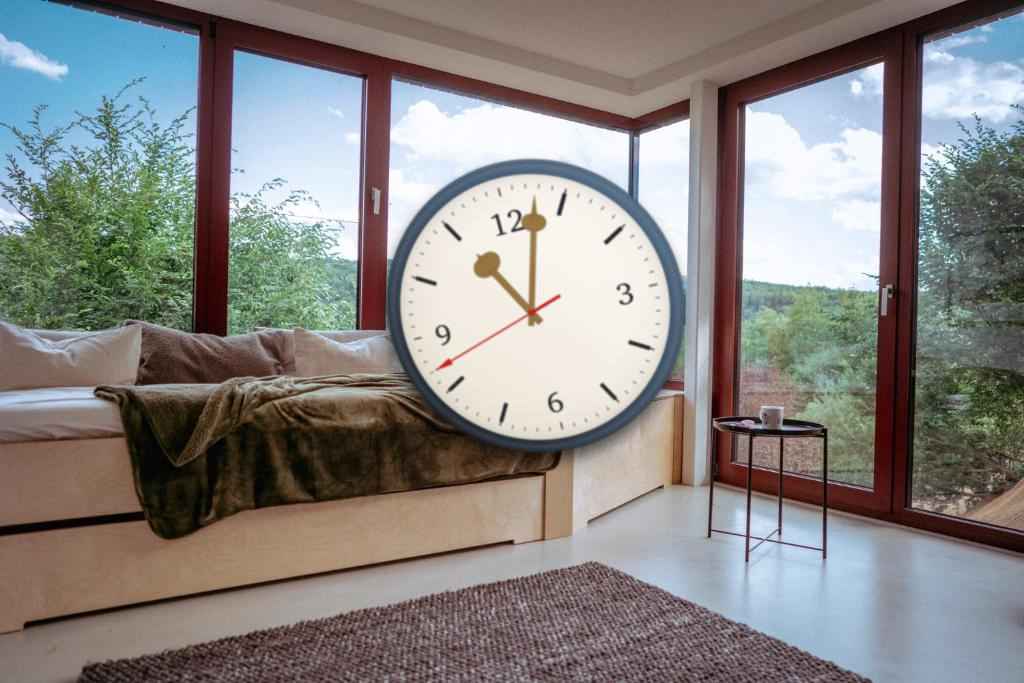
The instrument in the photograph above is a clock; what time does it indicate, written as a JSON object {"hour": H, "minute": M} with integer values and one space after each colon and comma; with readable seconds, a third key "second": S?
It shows {"hour": 11, "minute": 2, "second": 42}
